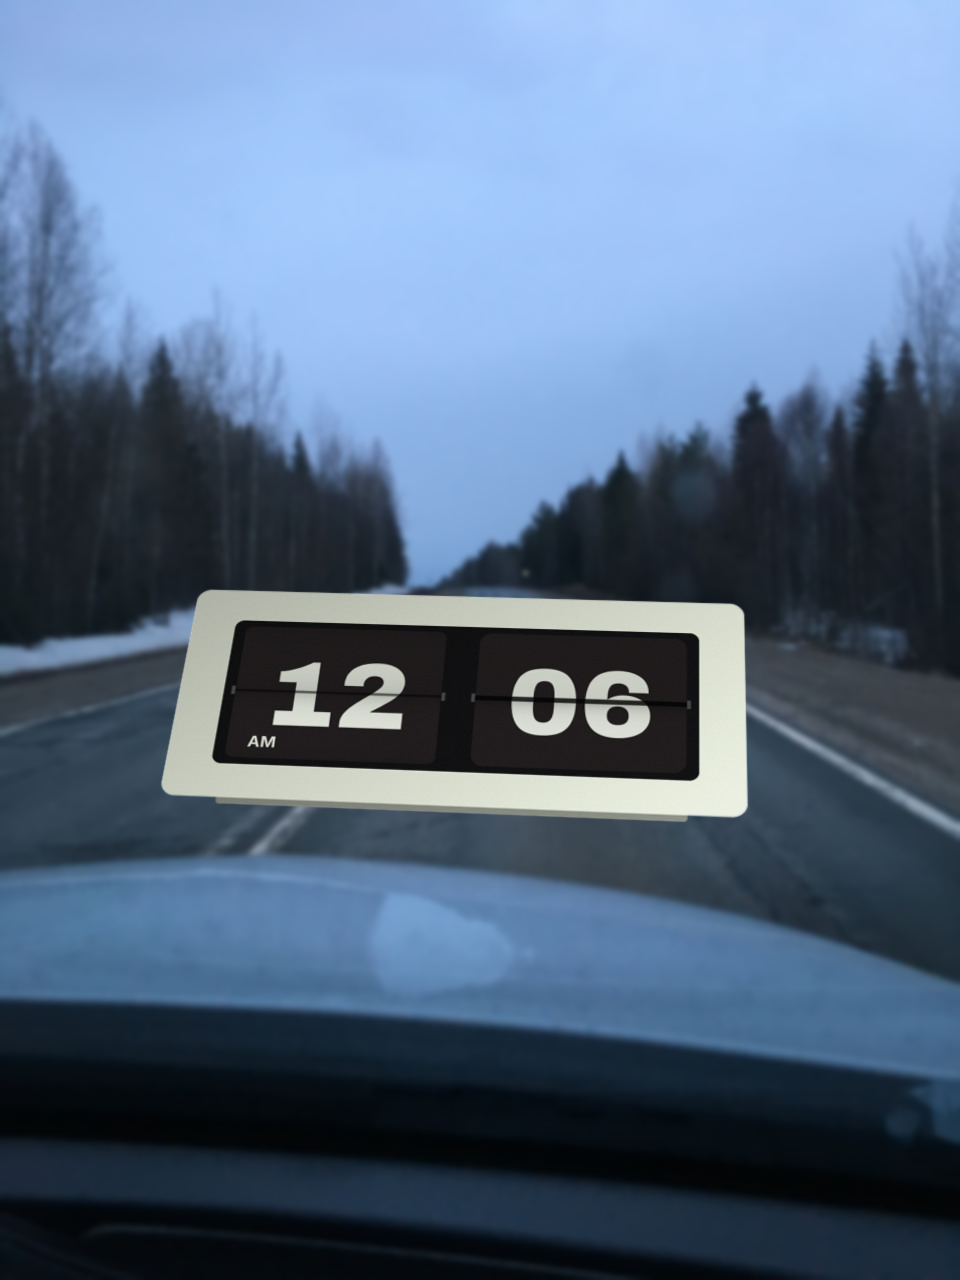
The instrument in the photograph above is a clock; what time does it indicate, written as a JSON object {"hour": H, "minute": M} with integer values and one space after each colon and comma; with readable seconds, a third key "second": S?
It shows {"hour": 12, "minute": 6}
